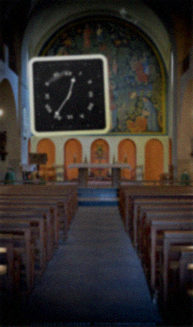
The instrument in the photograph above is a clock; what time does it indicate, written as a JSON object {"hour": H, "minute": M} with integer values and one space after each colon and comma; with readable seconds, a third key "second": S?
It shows {"hour": 12, "minute": 36}
